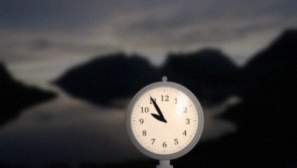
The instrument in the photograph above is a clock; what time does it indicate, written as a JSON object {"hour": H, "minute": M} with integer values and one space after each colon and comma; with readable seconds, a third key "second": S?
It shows {"hour": 9, "minute": 55}
